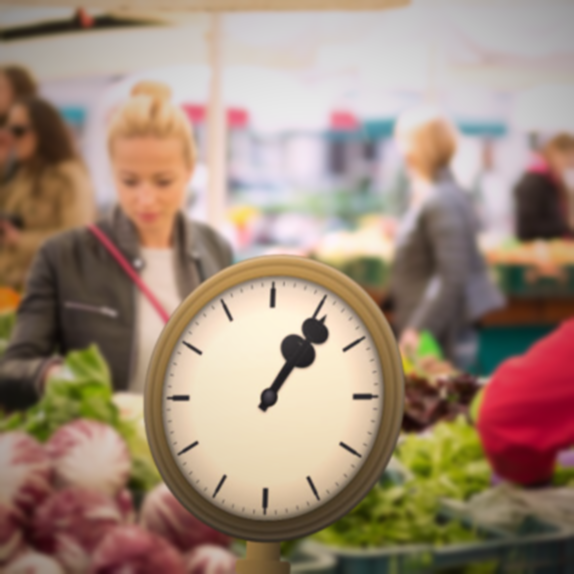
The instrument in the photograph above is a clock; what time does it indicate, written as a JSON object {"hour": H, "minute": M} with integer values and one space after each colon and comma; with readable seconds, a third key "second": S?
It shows {"hour": 1, "minute": 6}
